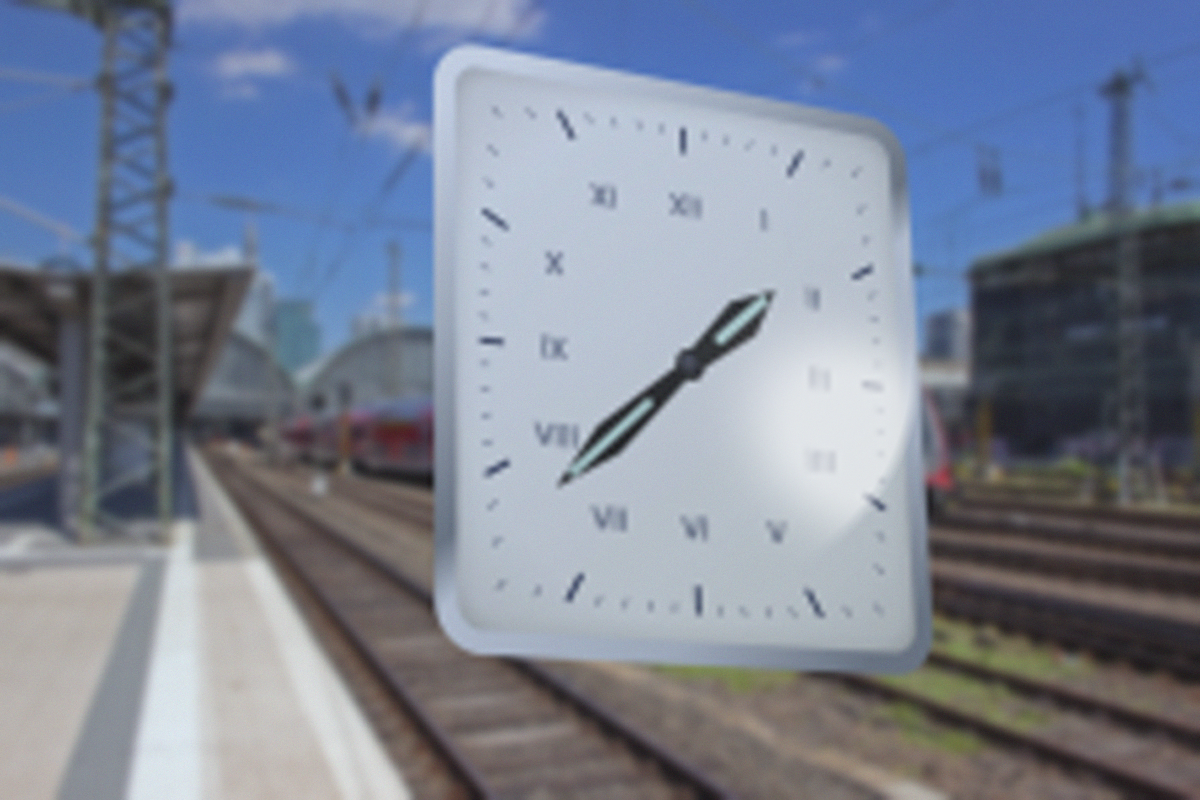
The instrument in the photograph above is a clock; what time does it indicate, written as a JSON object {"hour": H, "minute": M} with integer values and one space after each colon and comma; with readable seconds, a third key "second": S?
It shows {"hour": 1, "minute": 38}
